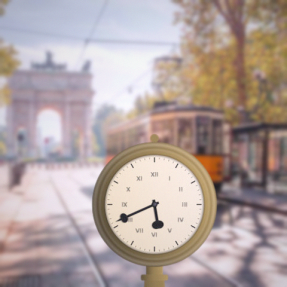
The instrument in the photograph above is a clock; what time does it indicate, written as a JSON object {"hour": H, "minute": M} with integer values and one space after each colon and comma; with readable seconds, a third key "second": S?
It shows {"hour": 5, "minute": 41}
